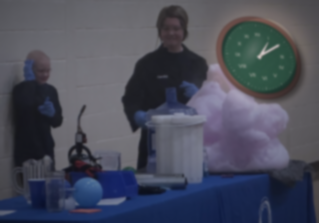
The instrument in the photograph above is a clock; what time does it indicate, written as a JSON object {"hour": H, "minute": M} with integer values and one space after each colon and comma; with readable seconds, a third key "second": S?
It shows {"hour": 1, "minute": 10}
